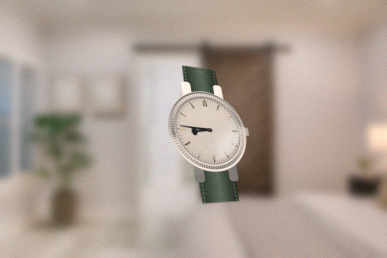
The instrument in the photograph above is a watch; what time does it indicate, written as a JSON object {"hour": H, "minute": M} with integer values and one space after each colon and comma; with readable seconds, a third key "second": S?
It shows {"hour": 8, "minute": 46}
